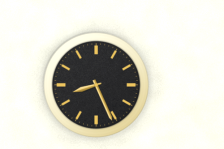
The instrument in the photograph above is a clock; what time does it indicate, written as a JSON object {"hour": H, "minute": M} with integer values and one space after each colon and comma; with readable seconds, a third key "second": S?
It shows {"hour": 8, "minute": 26}
